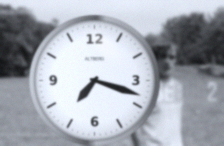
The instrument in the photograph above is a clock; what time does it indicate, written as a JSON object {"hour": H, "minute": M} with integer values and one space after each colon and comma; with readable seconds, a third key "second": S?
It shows {"hour": 7, "minute": 18}
